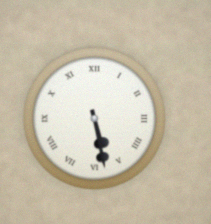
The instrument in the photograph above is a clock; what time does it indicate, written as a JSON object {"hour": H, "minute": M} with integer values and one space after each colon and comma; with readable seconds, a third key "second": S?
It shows {"hour": 5, "minute": 28}
